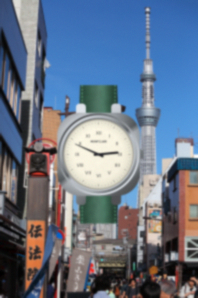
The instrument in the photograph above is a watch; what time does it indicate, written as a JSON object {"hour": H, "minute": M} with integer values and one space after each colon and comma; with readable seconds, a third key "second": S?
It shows {"hour": 2, "minute": 49}
